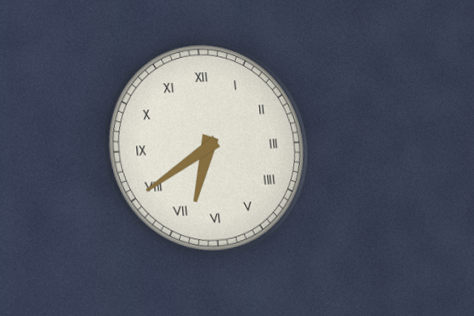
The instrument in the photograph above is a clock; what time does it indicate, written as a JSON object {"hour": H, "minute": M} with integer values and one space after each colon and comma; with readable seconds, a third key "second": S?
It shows {"hour": 6, "minute": 40}
